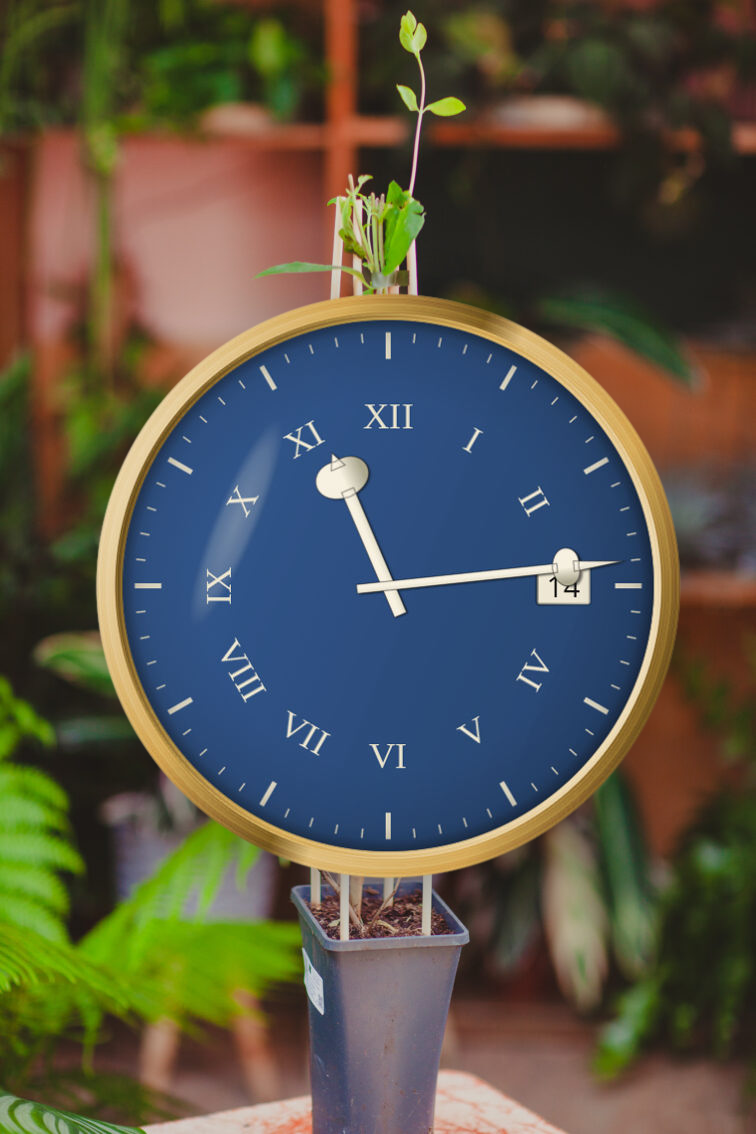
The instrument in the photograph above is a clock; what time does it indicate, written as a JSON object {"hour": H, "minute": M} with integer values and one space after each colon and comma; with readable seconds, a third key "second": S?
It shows {"hour": 11, "minute": 14}
